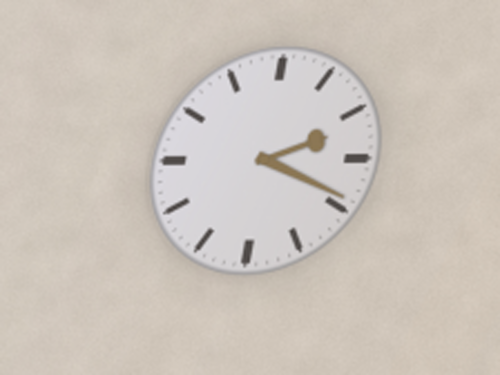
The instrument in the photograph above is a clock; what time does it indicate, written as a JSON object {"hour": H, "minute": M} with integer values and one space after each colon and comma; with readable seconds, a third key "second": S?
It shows {"hour": 2, "minute": 19}
